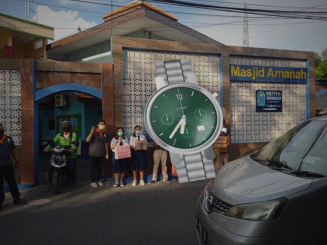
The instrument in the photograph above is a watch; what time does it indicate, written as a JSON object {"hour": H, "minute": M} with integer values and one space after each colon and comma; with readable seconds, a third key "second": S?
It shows {"hour": 6, "minute": 37}
